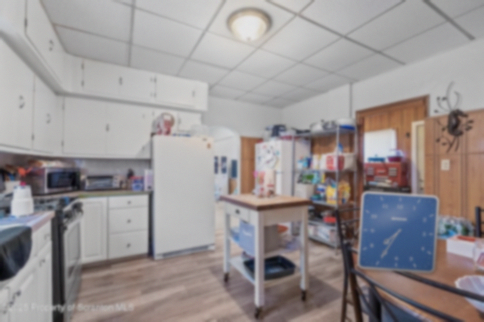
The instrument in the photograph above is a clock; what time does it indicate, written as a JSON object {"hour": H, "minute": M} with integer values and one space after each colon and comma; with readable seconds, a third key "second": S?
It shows {"hour": 7, "minute": 35}
